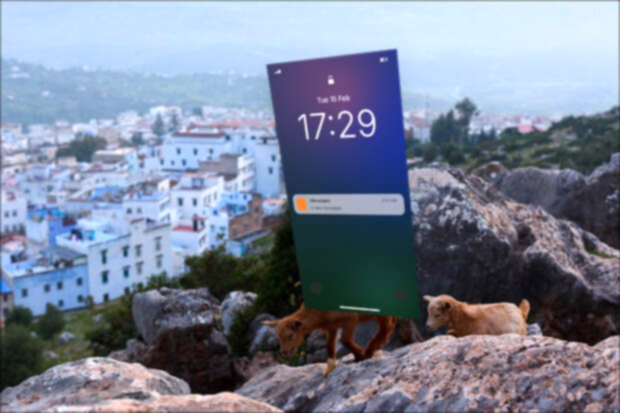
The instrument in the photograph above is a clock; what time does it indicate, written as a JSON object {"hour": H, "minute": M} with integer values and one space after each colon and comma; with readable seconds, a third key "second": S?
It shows {"hour": 17, "minute": 29}
